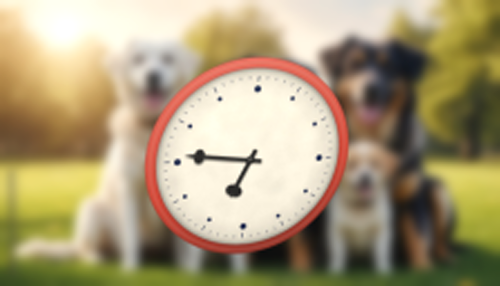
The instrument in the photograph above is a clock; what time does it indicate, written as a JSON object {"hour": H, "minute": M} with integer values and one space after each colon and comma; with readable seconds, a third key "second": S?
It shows {"hour": 6, "minute": 46}
